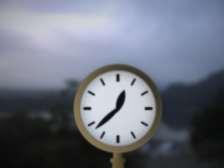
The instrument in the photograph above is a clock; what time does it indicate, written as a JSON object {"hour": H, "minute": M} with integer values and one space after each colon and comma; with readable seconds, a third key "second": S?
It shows {"hour": 12, "minute": 38}
